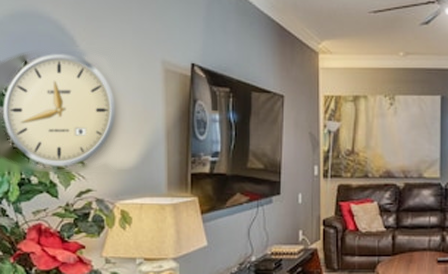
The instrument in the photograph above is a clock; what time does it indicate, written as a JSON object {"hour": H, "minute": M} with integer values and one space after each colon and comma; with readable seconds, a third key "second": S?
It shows {"hour": 11, "minute": 42}
